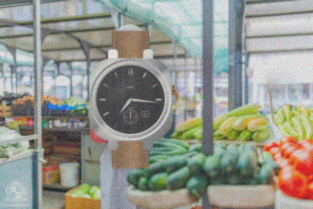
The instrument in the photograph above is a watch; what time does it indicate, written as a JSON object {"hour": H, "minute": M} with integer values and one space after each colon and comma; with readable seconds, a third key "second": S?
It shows {"hour": 7, "minute": 16}
